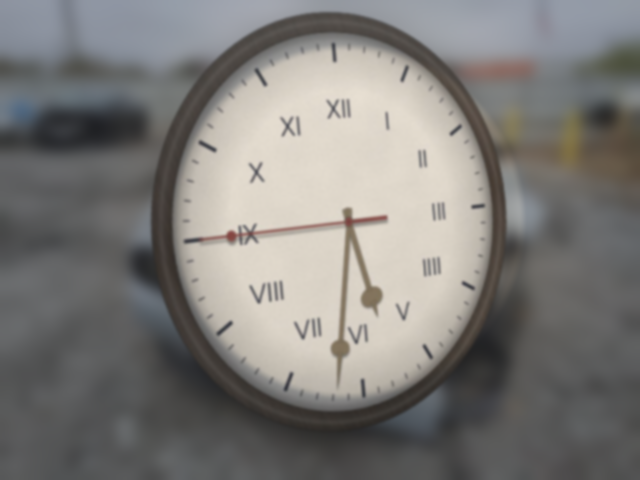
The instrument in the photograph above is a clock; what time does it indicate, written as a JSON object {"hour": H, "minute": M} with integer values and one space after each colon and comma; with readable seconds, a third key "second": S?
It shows {"hour": 5, "minute": 31, "second": 45}
